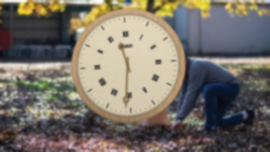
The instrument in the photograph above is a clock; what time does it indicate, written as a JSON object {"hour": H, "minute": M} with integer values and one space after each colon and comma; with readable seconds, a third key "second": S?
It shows {"hour": 11, "minute": 31}
